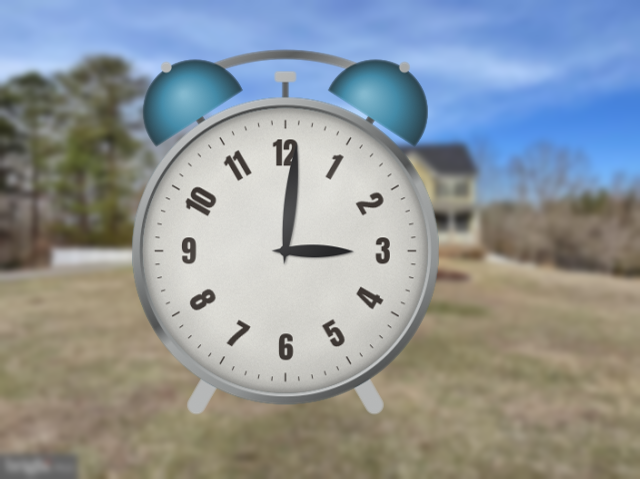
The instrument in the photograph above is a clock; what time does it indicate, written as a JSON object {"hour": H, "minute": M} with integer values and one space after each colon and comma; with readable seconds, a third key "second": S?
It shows {"hour": 3, "minute": 1}
